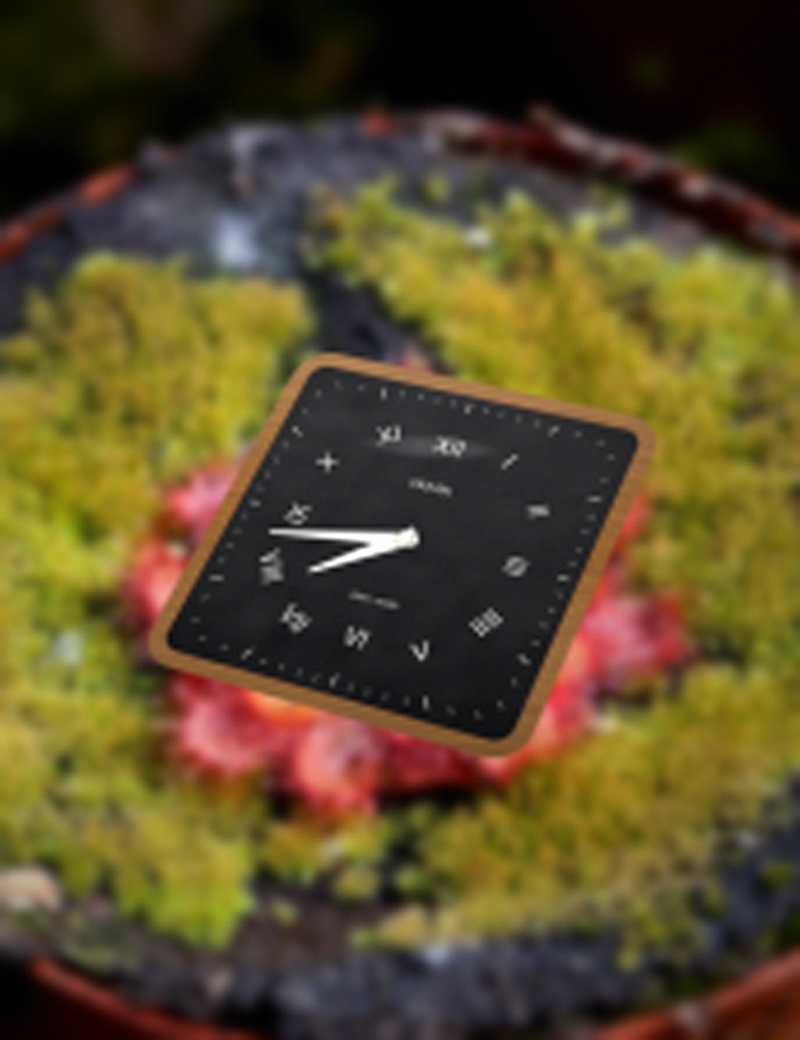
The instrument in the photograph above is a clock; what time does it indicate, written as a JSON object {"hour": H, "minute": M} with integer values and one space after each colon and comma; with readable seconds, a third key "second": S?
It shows {"hour": 7, "minute": 43}
